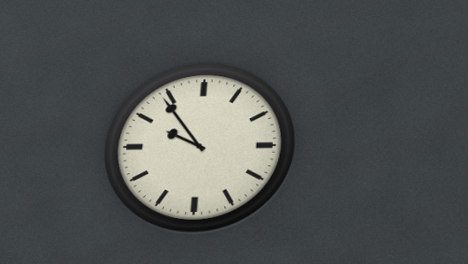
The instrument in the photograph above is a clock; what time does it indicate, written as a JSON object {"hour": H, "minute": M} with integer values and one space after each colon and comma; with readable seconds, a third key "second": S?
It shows {"hour": 9, "minute": 54}
